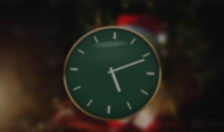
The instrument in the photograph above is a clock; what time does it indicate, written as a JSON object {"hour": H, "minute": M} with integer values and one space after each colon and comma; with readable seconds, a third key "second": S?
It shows {"hour": 5, "minute": 11}
